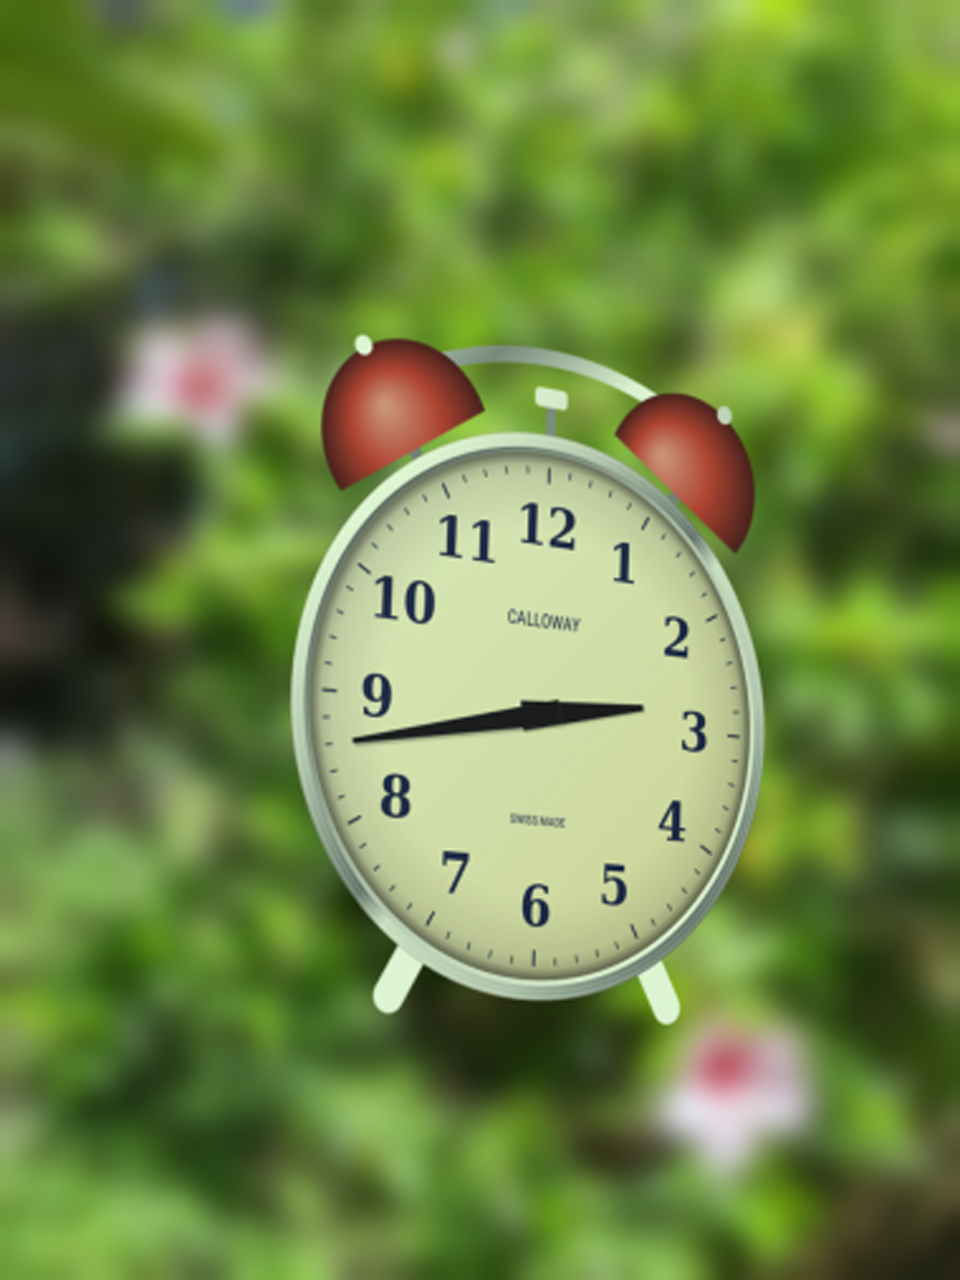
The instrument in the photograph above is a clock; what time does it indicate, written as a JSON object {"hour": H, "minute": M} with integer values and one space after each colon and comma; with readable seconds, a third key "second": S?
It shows {"hour": 2, "minute": 43}
